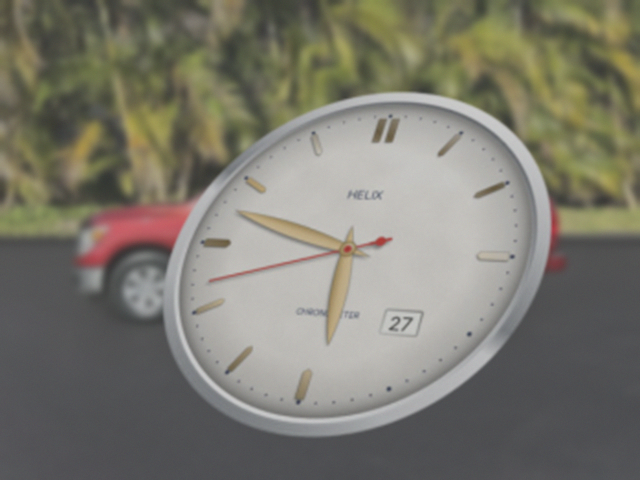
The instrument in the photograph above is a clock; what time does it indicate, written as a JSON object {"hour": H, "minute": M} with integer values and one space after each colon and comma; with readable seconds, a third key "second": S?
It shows {"hour": 5, "minute": 47, "second": 42}
